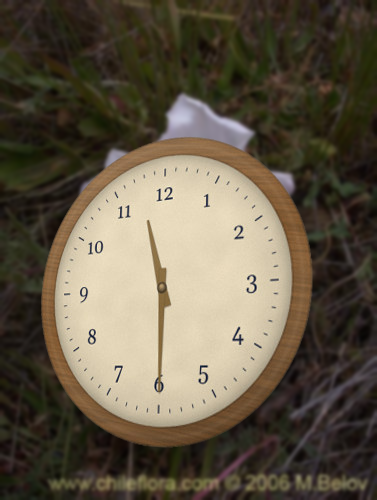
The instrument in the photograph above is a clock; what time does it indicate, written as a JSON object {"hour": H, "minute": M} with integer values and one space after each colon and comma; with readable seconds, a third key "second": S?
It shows {"hour": 11, "minute": 30}
